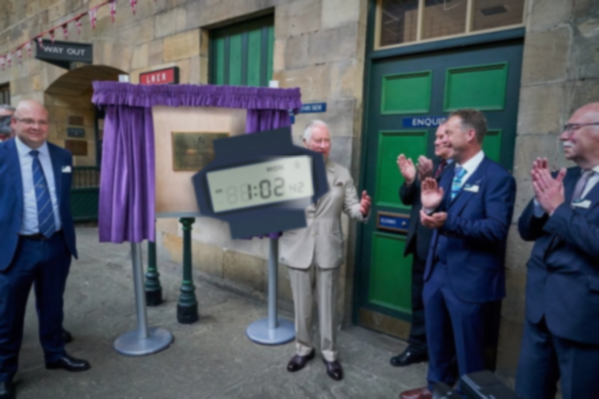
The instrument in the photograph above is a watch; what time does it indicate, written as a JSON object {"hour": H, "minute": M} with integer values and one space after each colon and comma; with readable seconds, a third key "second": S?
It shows {"hour": 1, "minute": 2}
